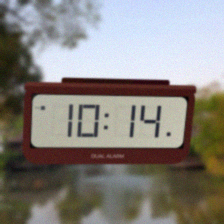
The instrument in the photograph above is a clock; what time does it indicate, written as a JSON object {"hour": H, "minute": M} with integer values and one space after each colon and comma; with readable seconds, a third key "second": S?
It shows {"hour": 10, "minute": 14}
